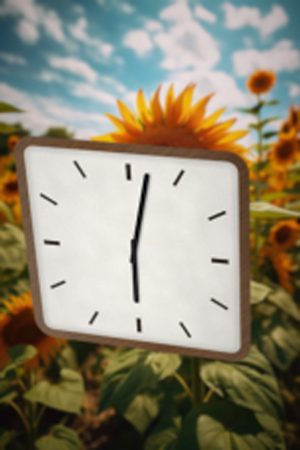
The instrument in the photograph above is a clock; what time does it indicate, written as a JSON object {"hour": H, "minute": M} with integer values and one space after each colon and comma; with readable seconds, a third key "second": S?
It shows {"hour": 6, "minute": 2}
